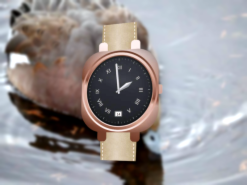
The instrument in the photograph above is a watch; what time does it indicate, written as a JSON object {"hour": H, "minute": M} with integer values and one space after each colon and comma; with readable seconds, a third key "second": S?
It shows {"hour": 1, "minute": 59}
